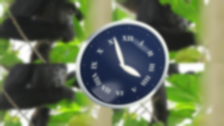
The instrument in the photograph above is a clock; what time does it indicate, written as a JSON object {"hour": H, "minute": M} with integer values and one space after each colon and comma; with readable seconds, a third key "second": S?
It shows {"hour": 3, "minute": 56}
